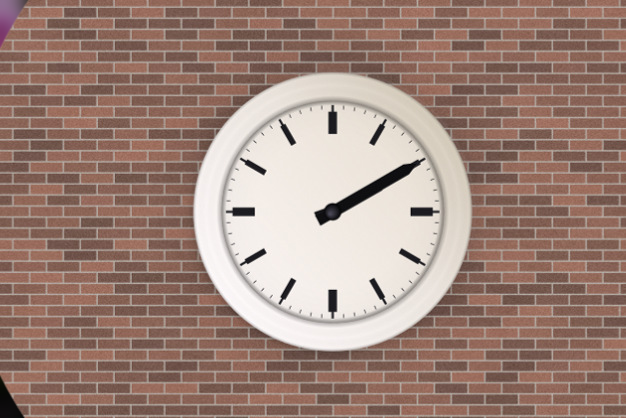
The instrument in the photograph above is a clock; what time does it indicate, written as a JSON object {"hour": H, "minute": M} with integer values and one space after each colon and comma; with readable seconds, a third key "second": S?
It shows {"hour": 2, "minute": 10}
